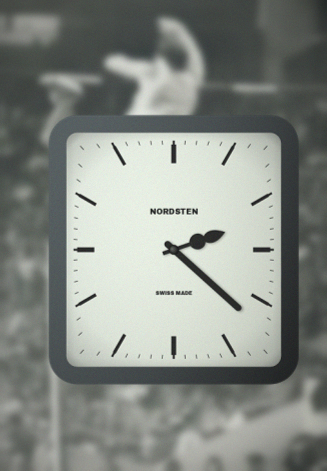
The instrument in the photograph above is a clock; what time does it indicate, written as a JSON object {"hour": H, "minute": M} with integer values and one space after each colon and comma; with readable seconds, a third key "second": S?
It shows {"hour": 2, "minute": 22}
